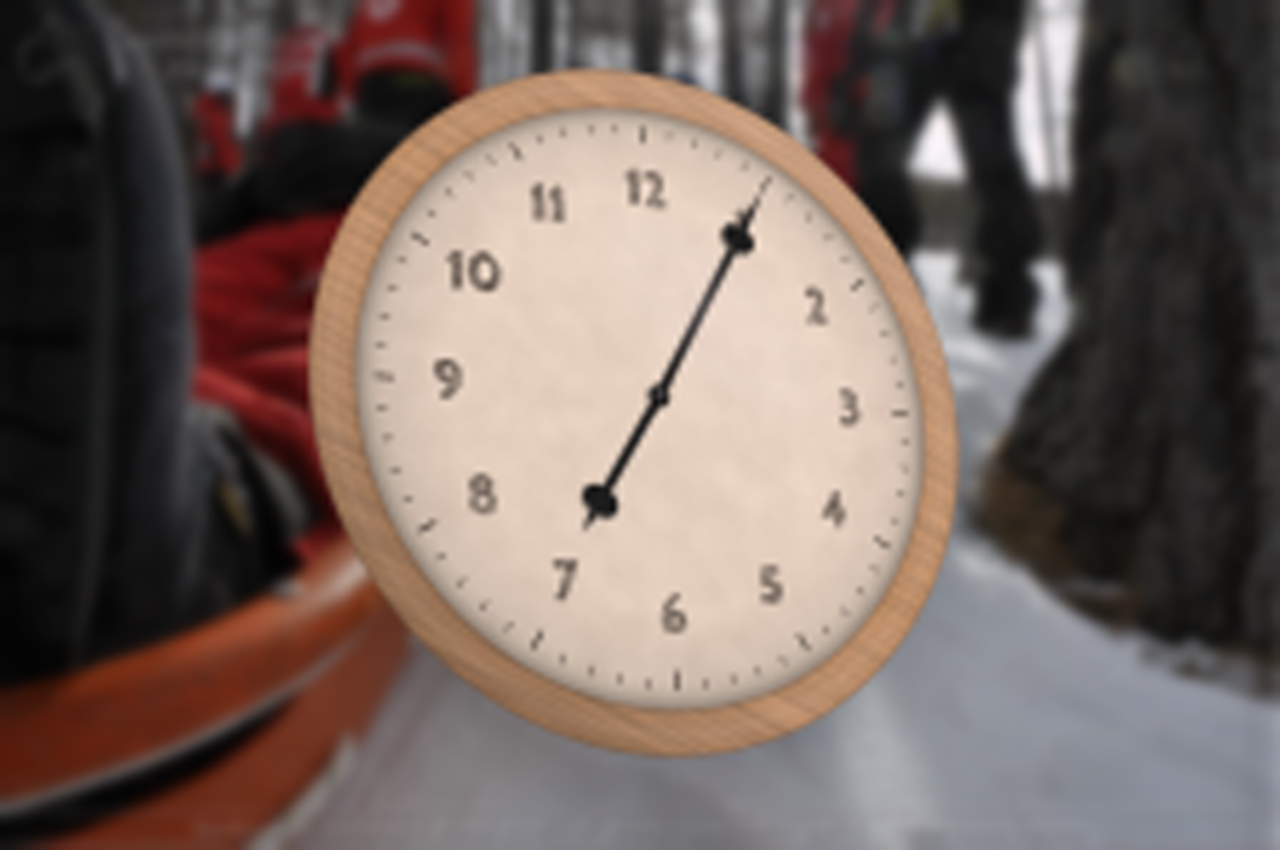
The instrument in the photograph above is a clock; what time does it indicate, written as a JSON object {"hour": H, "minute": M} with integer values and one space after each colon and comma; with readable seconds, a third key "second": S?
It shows {"hour": 7, "minute": 5}
